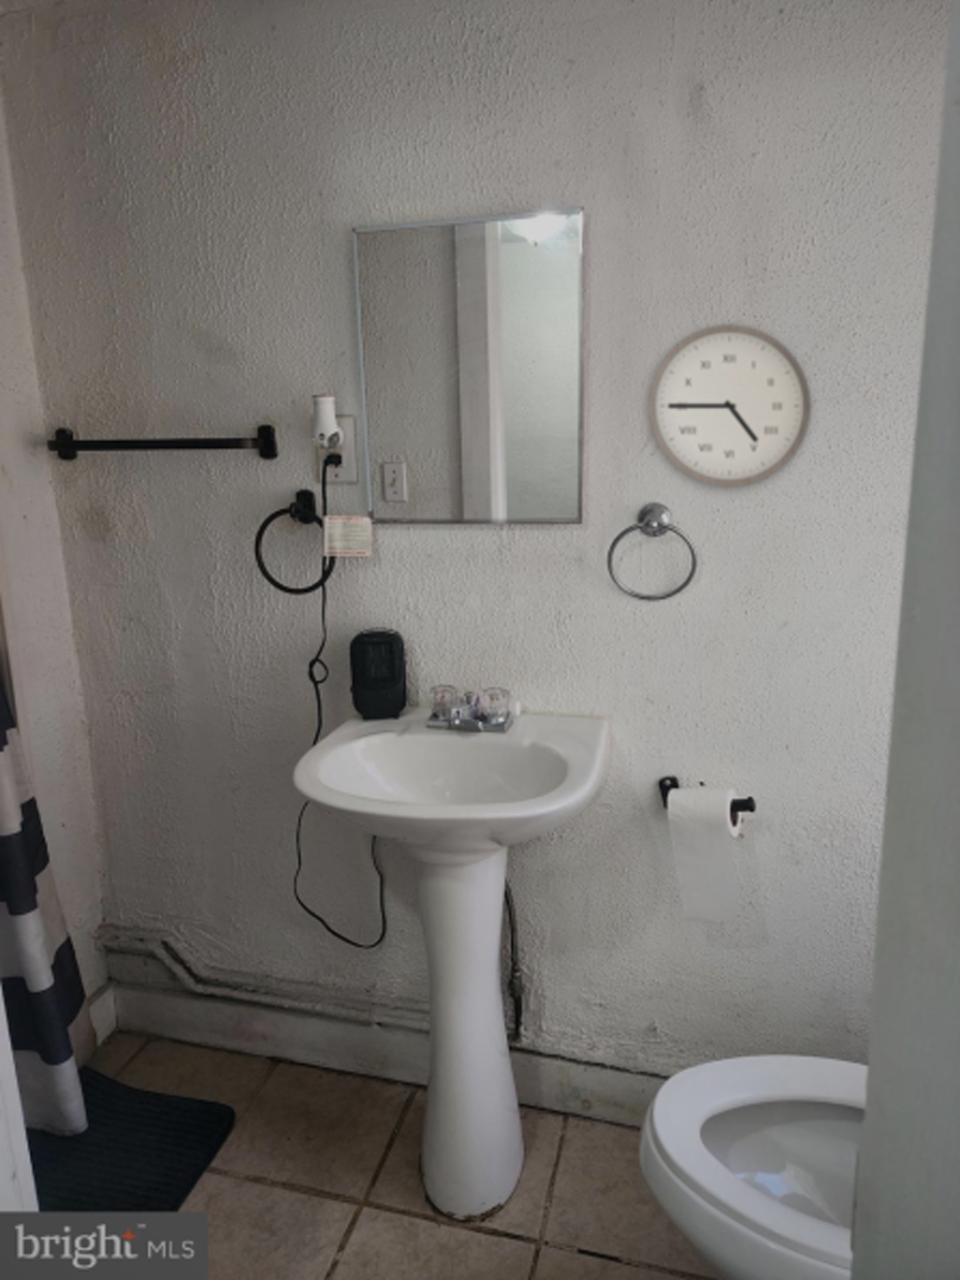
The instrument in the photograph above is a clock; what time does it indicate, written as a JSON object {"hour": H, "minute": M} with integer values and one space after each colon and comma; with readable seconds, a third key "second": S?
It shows {"hour": 4, "minute": 45}
